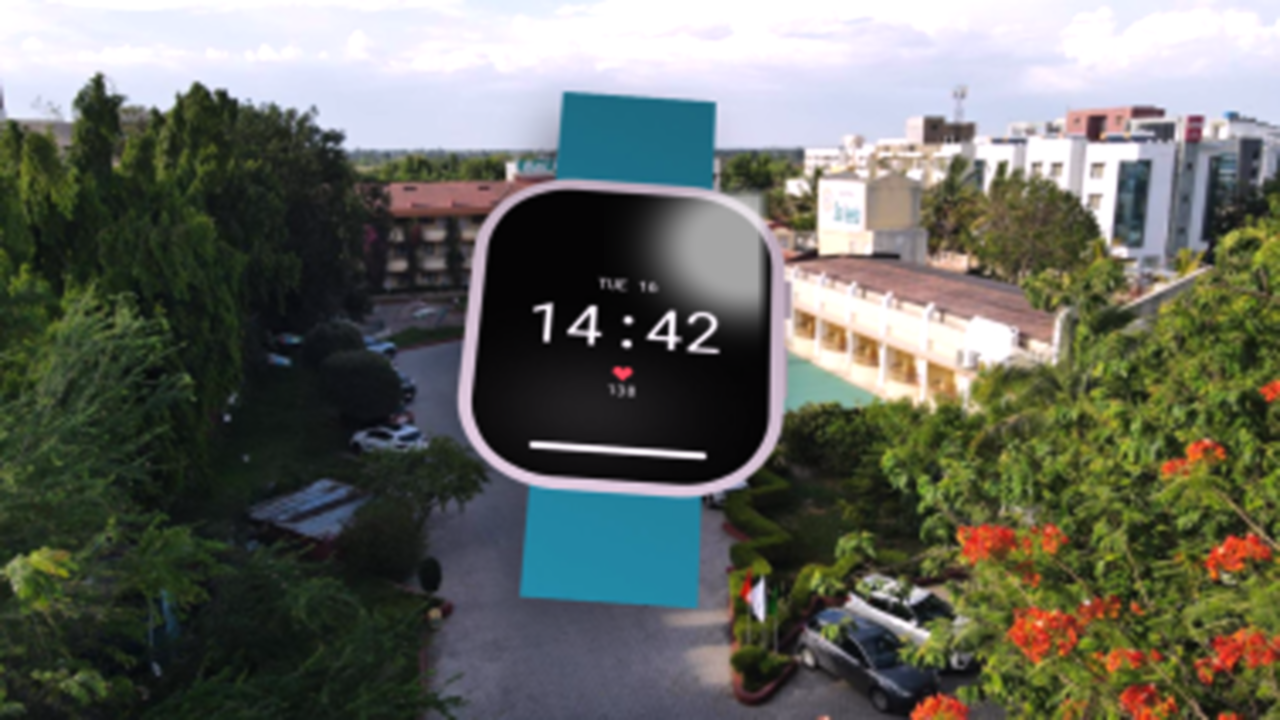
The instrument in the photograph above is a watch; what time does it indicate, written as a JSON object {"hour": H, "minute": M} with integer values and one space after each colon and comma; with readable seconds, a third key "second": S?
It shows {"hour": 14, "minute": 42}
